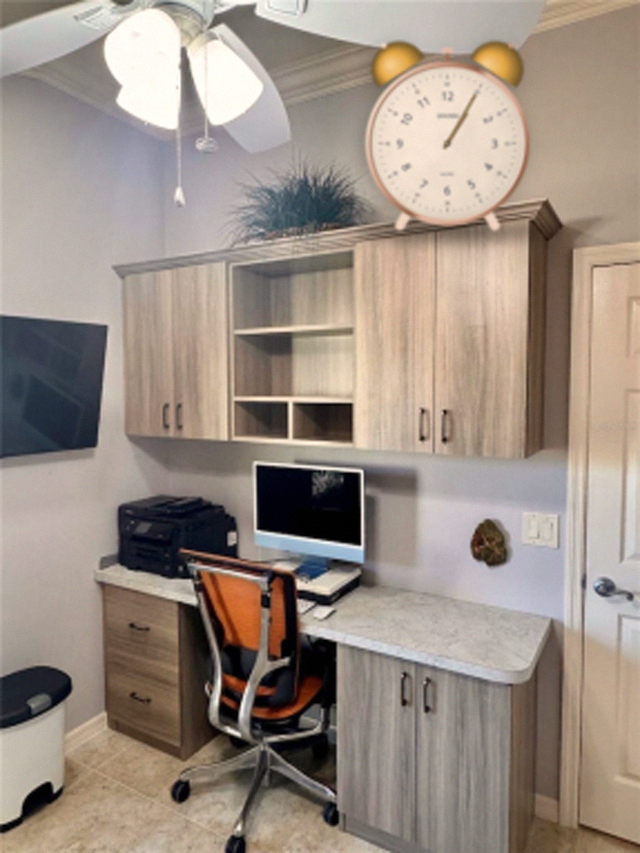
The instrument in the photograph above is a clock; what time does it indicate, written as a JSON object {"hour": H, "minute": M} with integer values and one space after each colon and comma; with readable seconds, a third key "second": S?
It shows {"hour": 1, "minute": 5}
